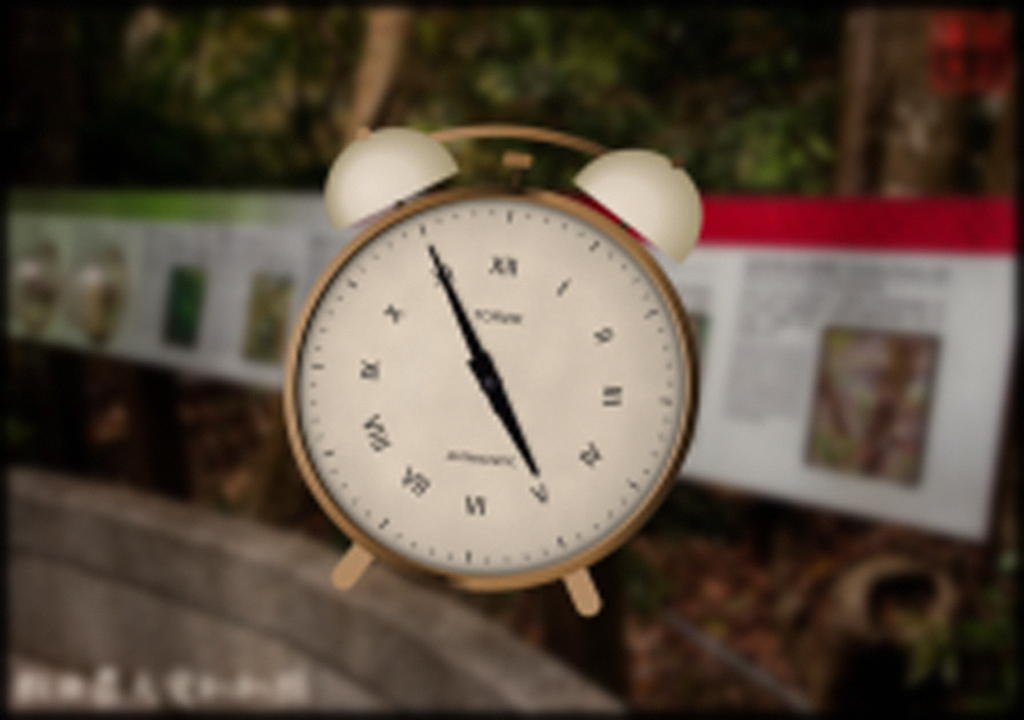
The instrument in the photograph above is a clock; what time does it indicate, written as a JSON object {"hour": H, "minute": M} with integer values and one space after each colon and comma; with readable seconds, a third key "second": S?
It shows {"hour": 4, "minute": 55}
